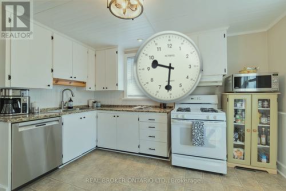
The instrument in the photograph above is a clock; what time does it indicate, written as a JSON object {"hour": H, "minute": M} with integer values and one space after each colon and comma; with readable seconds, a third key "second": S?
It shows {"hour": 9, "minute": 31}
